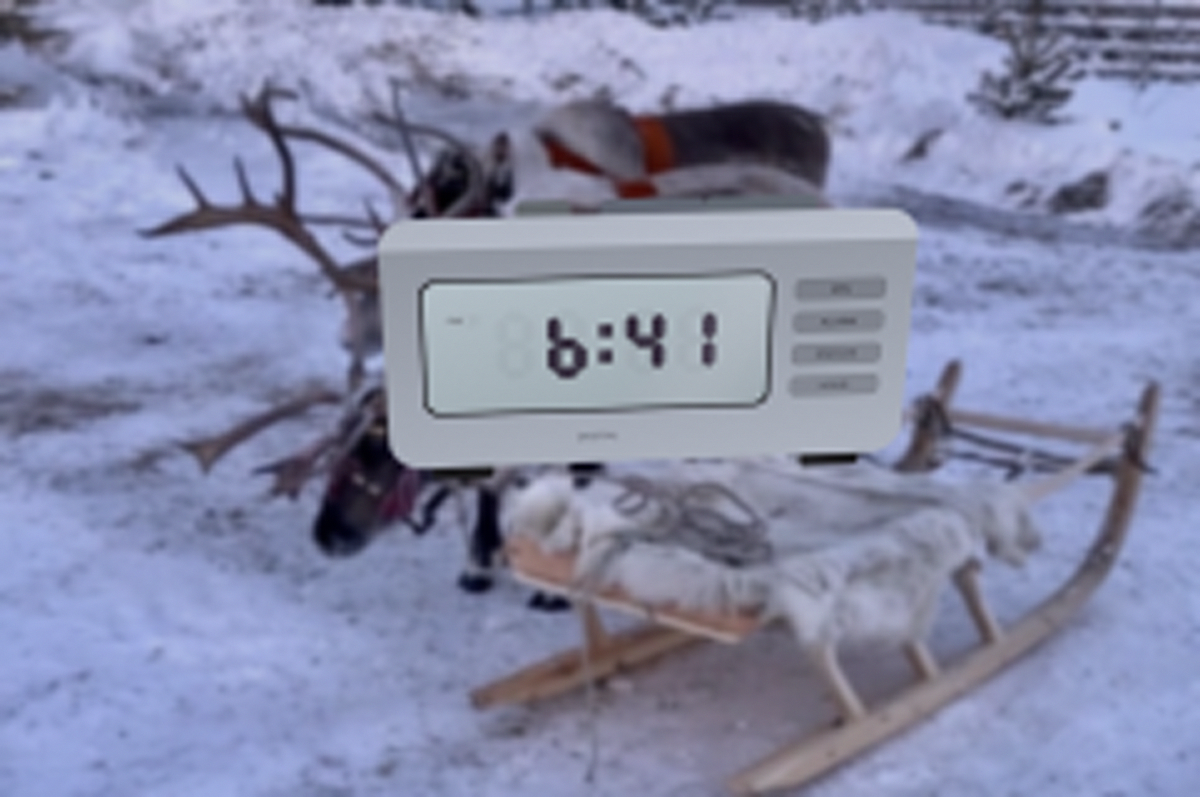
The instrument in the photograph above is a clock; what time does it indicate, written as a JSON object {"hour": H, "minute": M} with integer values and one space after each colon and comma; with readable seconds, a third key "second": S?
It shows {"hour": 6, "minute": 41}
